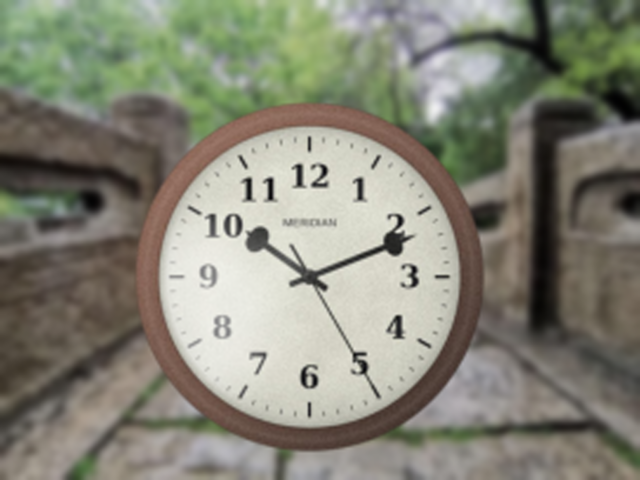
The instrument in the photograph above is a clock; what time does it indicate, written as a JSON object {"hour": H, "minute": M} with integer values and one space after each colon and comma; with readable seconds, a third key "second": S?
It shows {"hour": 10, "minute": 11, "second": 25}
